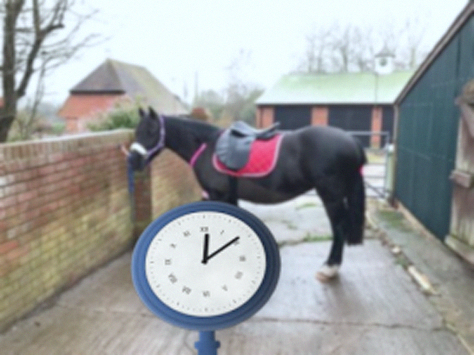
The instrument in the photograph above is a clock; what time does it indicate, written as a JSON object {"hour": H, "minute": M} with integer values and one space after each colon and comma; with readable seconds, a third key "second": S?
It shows {"hour": 12, "minute": 9}
